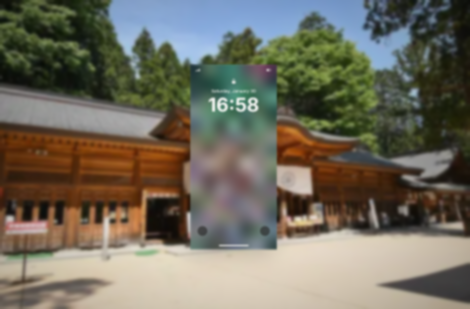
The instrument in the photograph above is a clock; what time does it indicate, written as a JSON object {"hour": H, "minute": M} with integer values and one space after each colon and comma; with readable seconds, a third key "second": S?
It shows {"hour": 16, "minute": 58}
